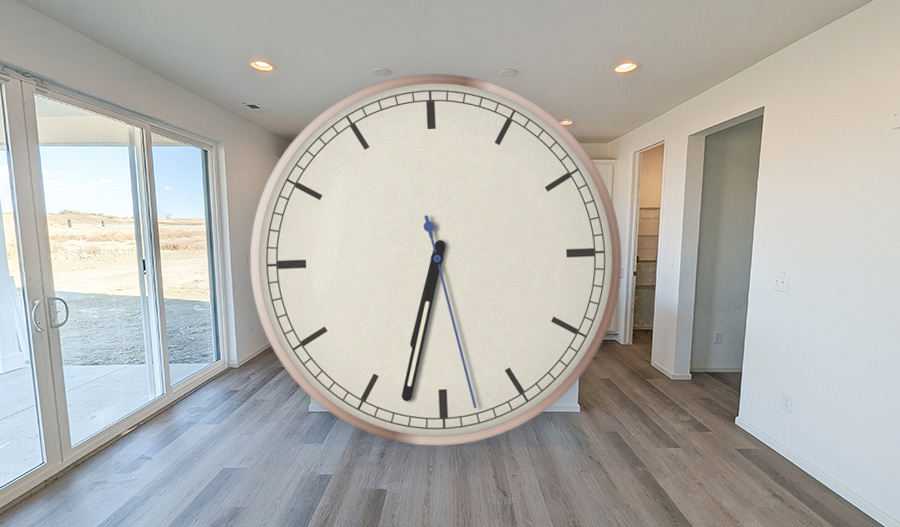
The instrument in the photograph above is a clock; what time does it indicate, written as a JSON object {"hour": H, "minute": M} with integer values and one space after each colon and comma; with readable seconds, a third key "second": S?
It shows {"hour": 6, "minute": 32, "second": 28}
